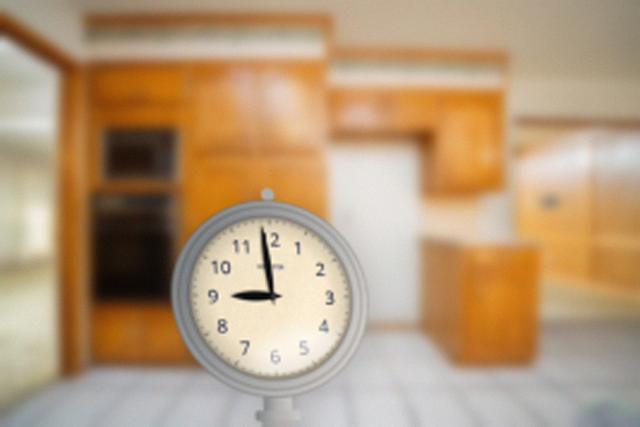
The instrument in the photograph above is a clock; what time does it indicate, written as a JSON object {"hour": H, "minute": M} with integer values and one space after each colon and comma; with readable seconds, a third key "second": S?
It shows {"hour": 8, "minute": 59}
